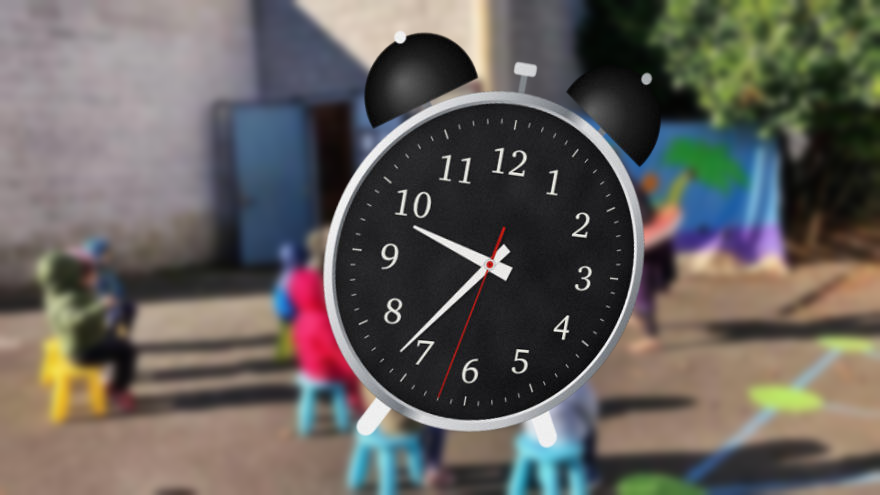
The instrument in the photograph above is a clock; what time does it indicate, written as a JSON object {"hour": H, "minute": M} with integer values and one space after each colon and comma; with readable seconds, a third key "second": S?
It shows {"hour": 9, "minute": 36, "second": 32}
